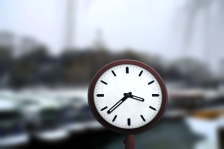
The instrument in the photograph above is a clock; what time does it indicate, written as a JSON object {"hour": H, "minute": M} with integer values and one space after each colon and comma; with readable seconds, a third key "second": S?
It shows {"hour": 3, "minute": 38}
